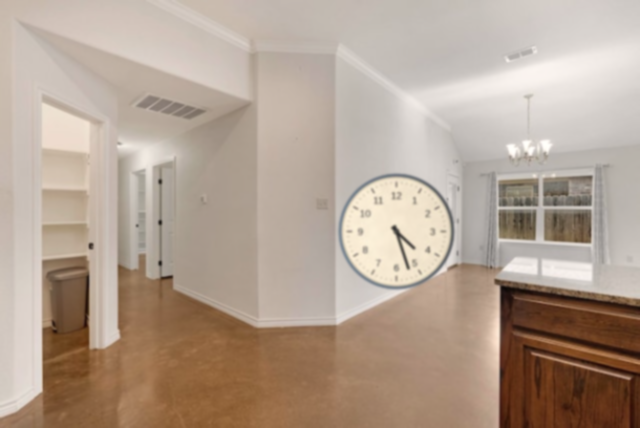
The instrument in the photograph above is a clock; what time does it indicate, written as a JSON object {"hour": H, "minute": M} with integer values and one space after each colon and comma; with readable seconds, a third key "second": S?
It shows {"hour": 4, "minute": 27}
